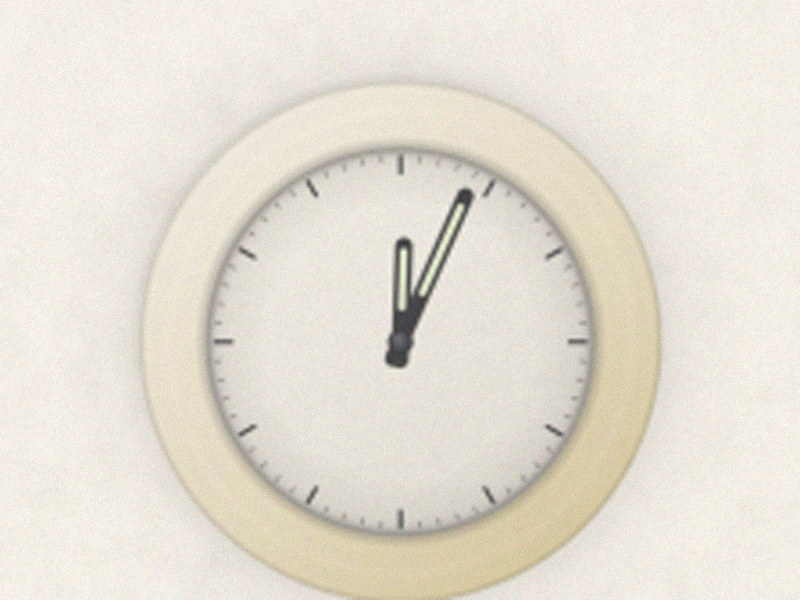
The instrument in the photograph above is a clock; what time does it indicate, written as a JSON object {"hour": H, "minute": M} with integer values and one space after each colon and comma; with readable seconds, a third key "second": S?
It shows {"hour": 12, "minute": 4}
